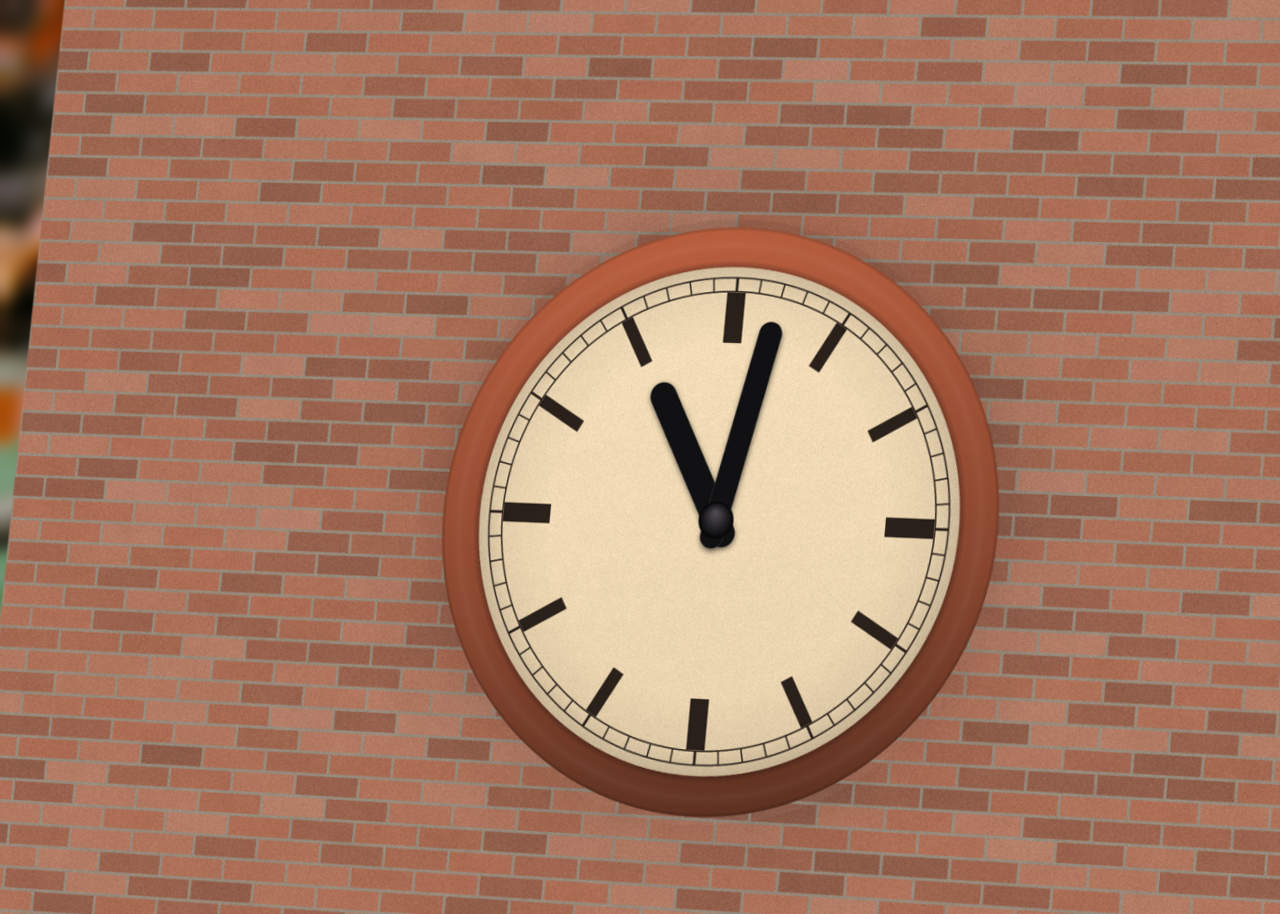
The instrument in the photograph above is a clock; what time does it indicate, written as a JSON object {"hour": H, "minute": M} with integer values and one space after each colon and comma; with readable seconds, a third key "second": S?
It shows {"hour": 11, "minute": 2}
